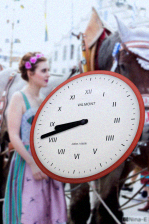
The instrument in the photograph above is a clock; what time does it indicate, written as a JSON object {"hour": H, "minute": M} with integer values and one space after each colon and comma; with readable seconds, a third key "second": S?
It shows {"hour": 8, "minute": 42}
